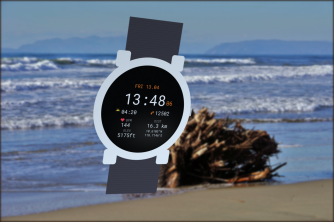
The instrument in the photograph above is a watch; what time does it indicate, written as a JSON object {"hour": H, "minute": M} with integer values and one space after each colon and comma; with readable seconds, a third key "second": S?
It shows {"hour": 13, "minute": 48}
